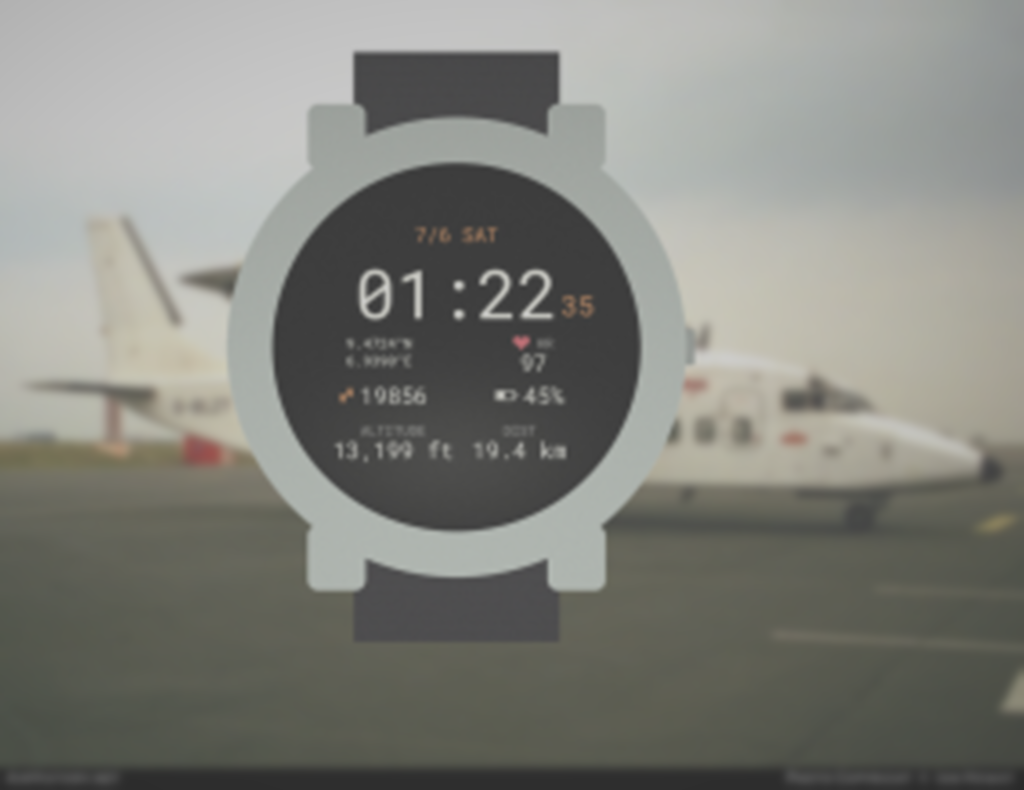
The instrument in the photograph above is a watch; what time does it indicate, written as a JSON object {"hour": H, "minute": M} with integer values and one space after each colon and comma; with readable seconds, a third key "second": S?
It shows {"hour": 1, "minute": 22}
